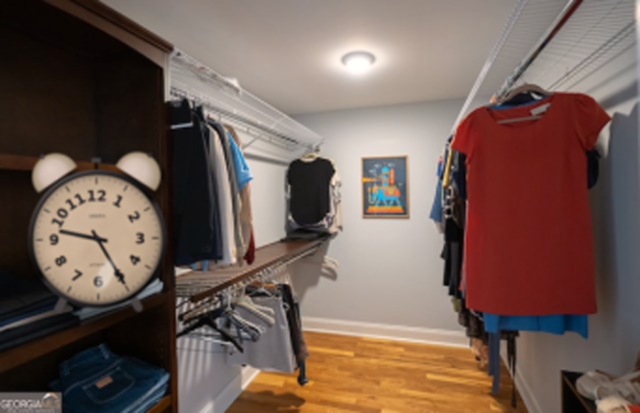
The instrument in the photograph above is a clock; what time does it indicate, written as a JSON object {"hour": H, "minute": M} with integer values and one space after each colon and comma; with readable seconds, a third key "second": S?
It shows {"hour": 9, "minute": 25}
